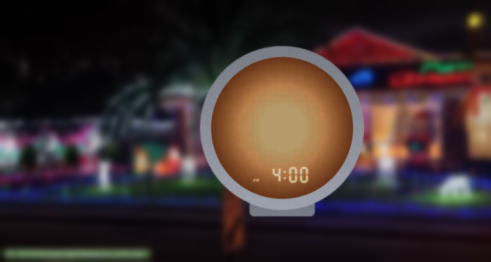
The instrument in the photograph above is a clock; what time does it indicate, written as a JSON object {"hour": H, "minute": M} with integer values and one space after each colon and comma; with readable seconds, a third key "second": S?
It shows {"hour": 4, "minute": 0}
